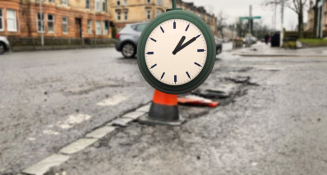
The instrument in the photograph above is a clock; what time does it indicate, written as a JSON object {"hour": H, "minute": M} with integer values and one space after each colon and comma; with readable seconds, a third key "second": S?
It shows {"hour": 1, "minute": 10}
